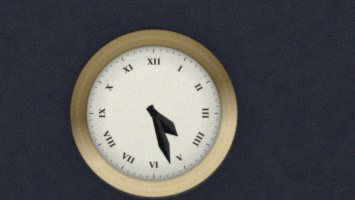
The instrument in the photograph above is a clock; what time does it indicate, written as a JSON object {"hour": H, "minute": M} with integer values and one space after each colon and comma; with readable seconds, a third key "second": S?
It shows {"hour": 4, "minute": 27}
